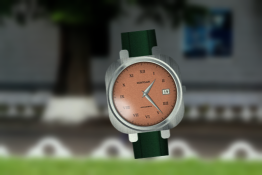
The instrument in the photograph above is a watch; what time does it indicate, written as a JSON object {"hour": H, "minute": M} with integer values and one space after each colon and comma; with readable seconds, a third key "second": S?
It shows {"hour": 1, "minute": 24}
